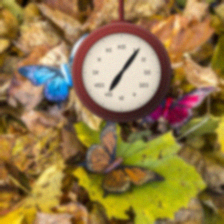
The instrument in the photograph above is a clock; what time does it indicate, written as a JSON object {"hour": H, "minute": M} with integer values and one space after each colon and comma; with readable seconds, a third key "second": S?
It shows {"hour": 7, "minute": 6}
